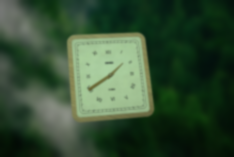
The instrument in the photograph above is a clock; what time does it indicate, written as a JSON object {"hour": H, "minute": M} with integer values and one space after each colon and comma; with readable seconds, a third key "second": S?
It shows {"hour": 1, "minute": 40}
